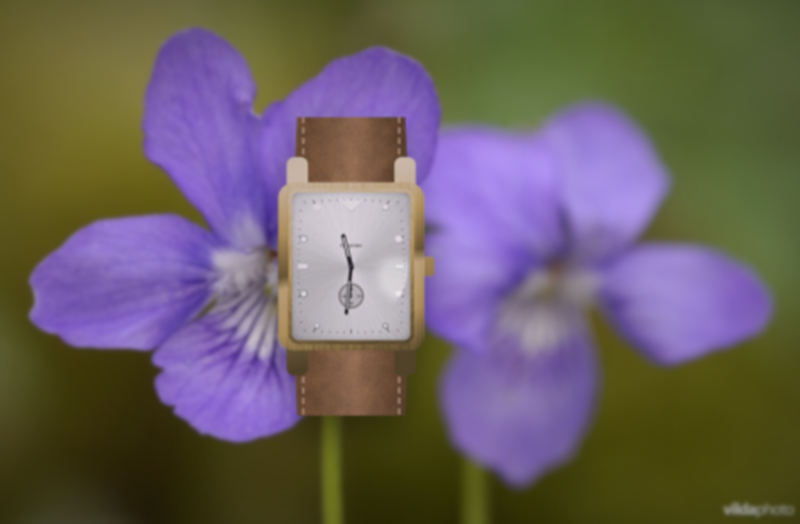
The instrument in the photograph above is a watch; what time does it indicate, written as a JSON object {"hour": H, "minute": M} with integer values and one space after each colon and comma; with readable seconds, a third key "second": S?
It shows {"hour": 11, "minute": 31}
